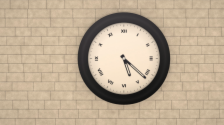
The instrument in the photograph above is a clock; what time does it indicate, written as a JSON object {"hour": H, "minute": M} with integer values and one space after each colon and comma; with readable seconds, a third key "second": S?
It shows {"hour": 5, "minute": 22}
